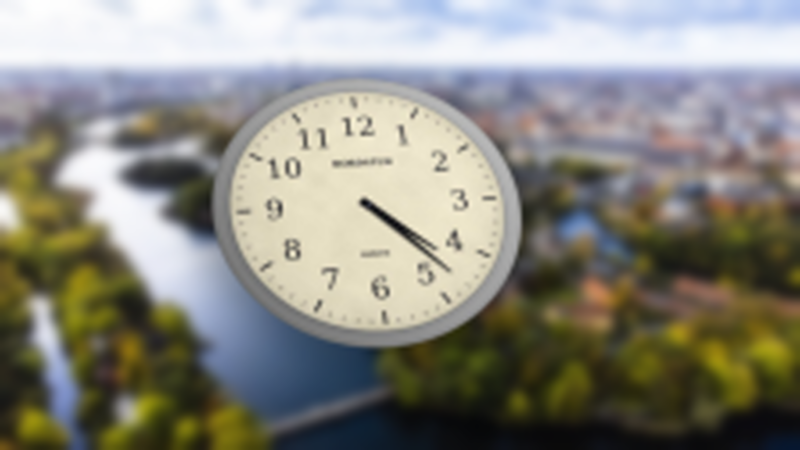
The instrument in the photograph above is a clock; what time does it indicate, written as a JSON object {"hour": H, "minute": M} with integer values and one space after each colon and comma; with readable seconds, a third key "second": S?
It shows {"hour": 4, "minute": 23}
